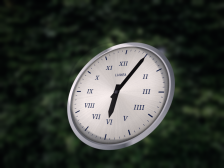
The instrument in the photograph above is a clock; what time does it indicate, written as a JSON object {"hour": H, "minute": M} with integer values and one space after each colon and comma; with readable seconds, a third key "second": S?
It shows {"hour": 6, "minute": 5}
